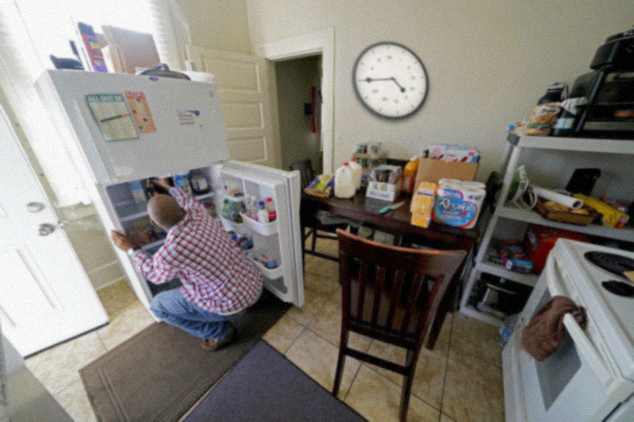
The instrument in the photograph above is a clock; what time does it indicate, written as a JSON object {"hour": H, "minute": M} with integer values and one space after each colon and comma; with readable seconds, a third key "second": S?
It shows {"hour": 4, "minute": 45}
